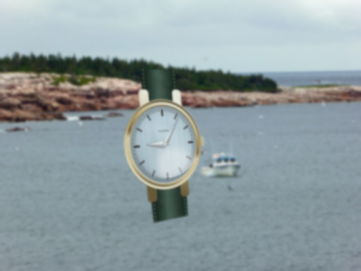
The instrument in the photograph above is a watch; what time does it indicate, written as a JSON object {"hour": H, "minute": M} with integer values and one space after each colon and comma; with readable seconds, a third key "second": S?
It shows {"hour": 9, "minute": 6}
